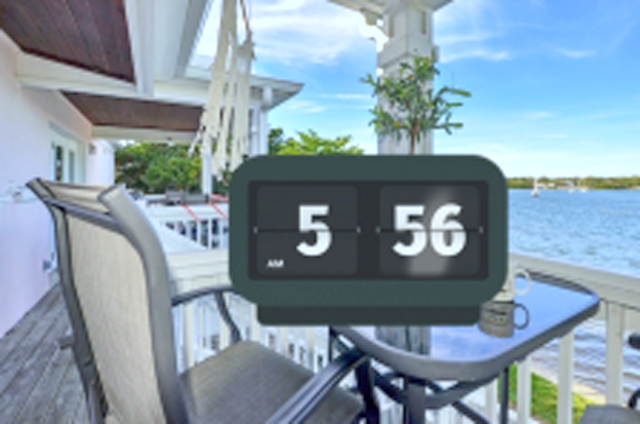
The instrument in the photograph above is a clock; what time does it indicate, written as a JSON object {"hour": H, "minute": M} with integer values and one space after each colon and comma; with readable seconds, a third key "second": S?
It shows {"hour": 5, "minute": 56}
